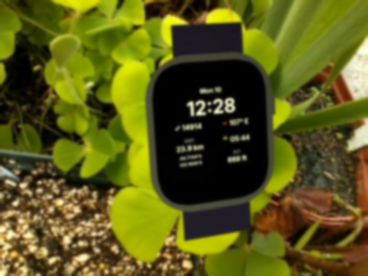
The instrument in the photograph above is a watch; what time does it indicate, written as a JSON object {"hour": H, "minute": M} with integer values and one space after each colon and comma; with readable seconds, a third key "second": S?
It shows {"hour": 12, "minute": 28}
